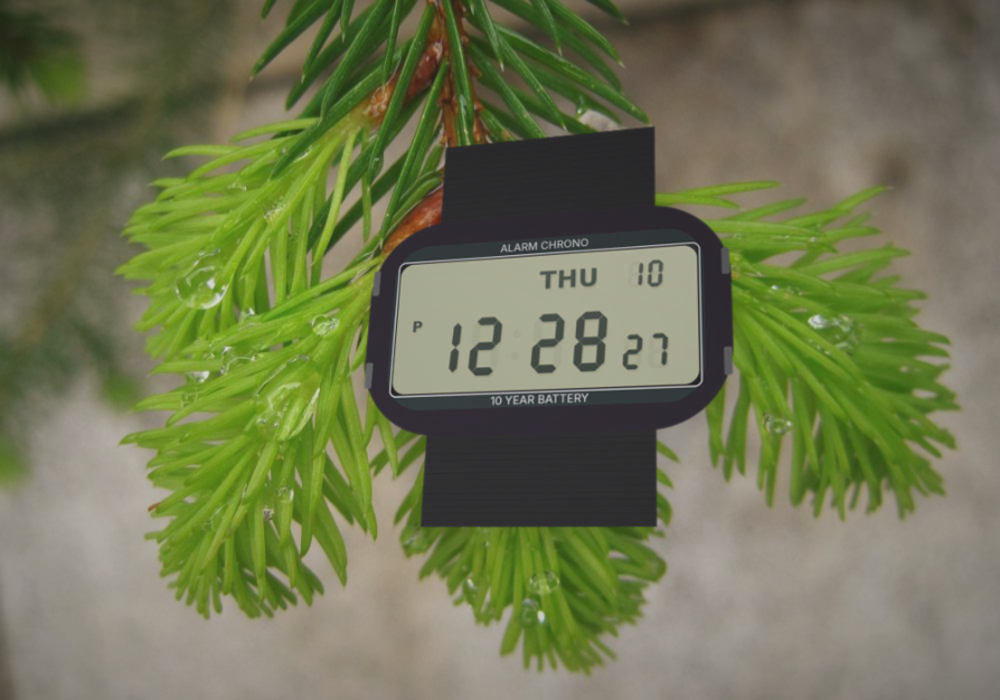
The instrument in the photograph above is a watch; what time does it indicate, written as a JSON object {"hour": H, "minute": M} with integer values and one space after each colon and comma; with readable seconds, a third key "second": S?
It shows {"hour": 12, "minute": 28, "second": 27}
